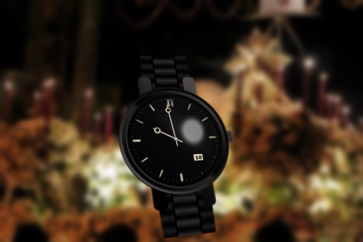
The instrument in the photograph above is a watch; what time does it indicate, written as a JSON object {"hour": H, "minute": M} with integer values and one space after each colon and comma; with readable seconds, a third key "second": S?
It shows {"hour": 9, "minute": 59}
